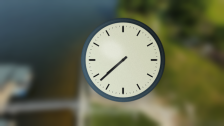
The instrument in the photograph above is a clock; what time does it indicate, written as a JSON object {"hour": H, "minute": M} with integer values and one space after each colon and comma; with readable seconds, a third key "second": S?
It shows {"hour": 7, "minute": 38}
